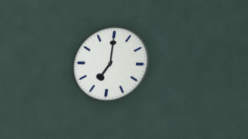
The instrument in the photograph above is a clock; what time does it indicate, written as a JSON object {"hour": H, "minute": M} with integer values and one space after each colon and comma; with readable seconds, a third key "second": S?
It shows {"hour": 7, "minute": 0}
